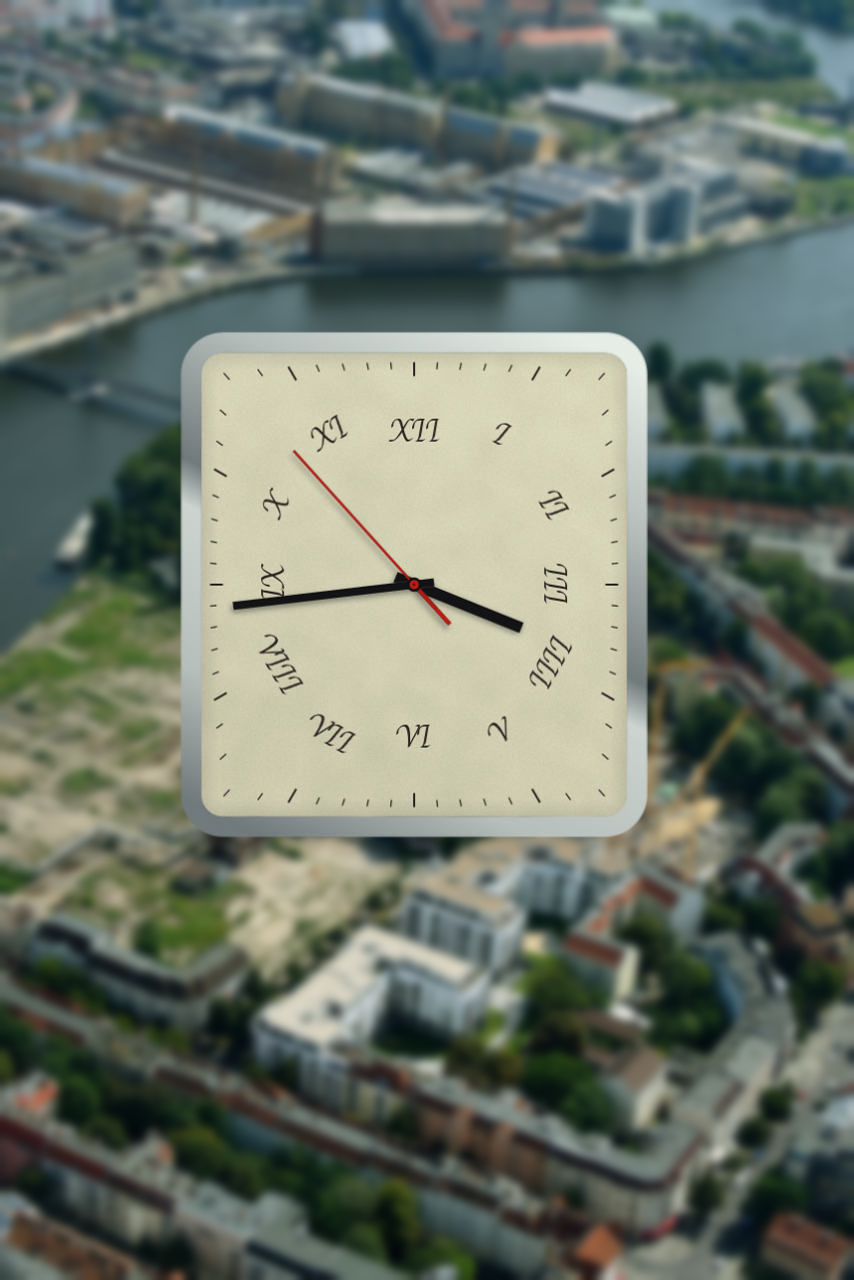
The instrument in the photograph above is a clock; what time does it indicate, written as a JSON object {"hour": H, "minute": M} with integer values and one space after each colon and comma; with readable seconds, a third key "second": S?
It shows {"hour": 3, "minute": 43, "second": 53}
